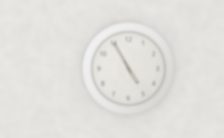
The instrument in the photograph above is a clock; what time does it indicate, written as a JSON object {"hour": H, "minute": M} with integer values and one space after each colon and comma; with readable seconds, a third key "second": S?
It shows {"hour": 4, "minute": 55}
